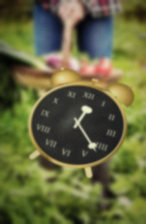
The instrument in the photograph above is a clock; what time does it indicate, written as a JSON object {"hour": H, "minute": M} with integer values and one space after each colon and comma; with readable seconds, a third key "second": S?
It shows {"hour": 12, "minute": 22}
